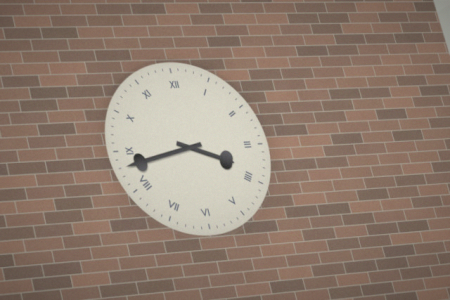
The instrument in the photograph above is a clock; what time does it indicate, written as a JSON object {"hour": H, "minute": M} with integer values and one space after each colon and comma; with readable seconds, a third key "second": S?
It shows {"hour": 3, "minute": 43}
